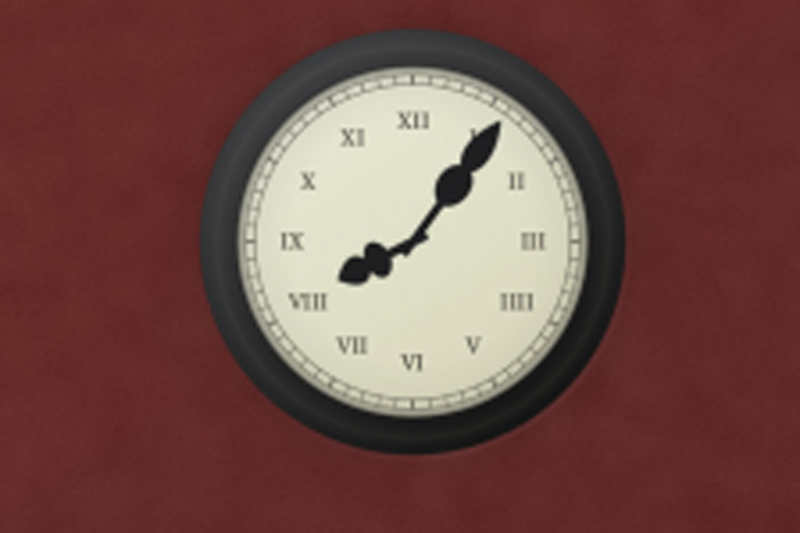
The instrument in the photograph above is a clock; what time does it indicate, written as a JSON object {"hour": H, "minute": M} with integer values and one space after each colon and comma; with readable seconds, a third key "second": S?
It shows {"hour": 8, "minute": 6}
